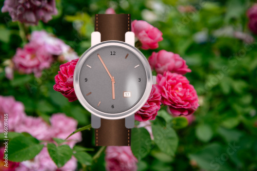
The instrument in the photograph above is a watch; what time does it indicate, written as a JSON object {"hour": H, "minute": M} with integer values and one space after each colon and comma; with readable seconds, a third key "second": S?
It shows {"hour": 5, "minute": 55}
